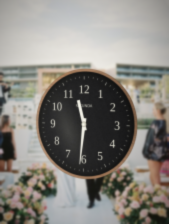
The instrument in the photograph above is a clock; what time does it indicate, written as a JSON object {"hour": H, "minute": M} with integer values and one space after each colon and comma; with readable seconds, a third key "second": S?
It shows {"hour": 11, "minute": 31}
